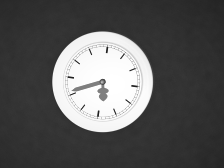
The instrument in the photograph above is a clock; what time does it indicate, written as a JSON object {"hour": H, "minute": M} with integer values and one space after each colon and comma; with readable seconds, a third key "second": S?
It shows {"hour": 5, "minute": 41}
